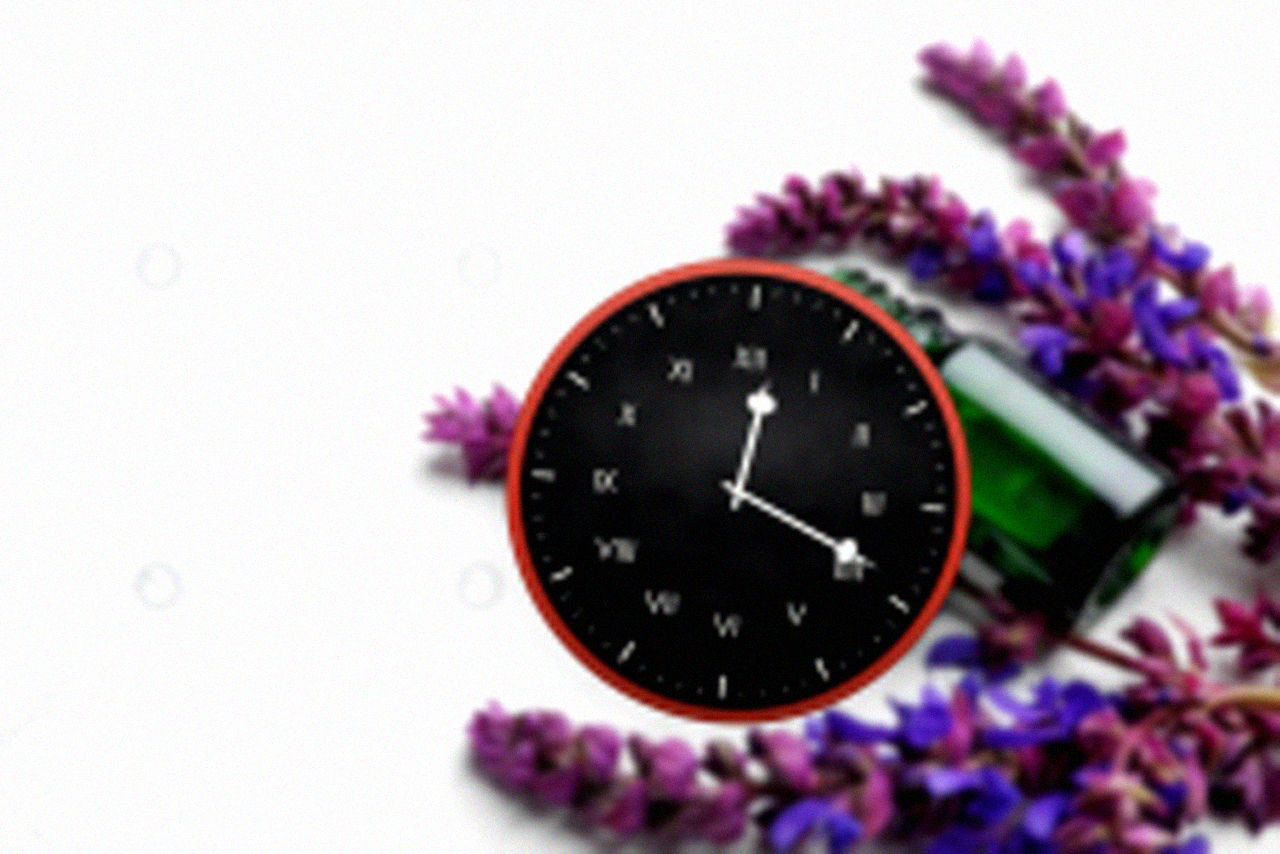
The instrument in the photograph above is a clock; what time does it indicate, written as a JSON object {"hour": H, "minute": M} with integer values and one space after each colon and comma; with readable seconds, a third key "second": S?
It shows {"hour": 12, "minute": 19}
